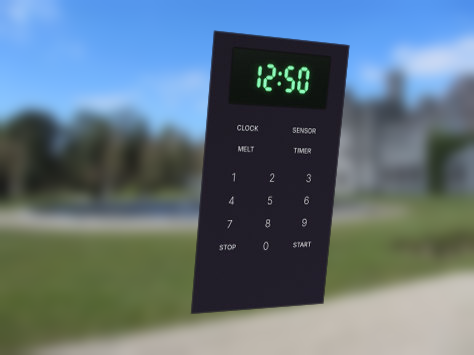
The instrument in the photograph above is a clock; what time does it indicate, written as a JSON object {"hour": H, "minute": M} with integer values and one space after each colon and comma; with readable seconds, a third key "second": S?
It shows {"hour": 12, "minute": 50}
